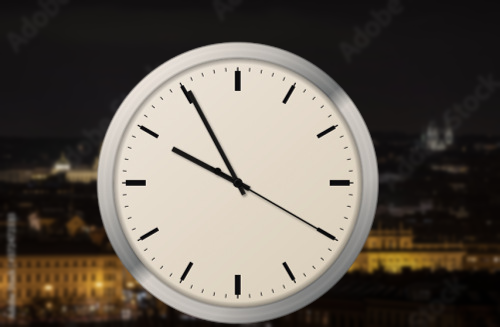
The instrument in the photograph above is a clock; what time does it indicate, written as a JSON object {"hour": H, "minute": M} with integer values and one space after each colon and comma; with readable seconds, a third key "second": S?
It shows {"hour": 9, "minute": 55, "second": 20}
